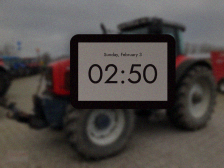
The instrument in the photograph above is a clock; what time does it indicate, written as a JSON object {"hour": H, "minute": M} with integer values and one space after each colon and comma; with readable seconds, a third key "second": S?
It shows {"hour": 2, "minute": 50}
